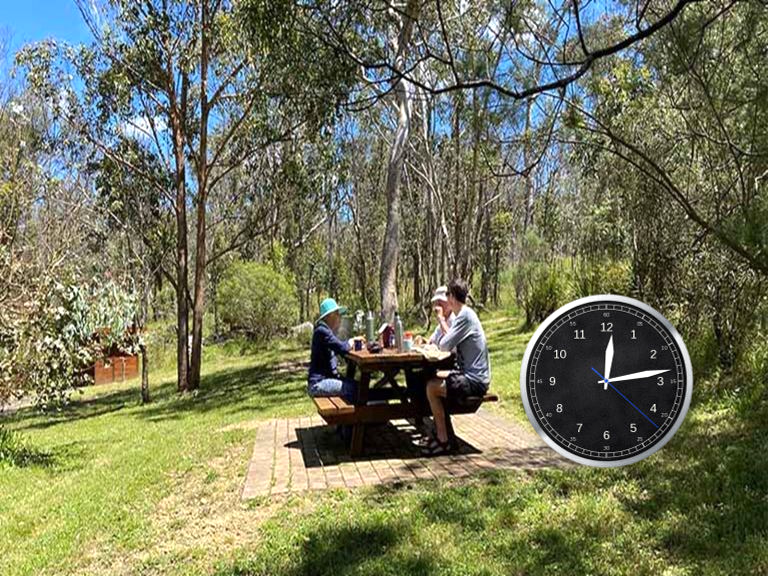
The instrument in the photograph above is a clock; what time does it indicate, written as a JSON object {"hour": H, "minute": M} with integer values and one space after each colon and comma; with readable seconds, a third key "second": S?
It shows {"hour": 12, "minute": 13, "second": 22}
